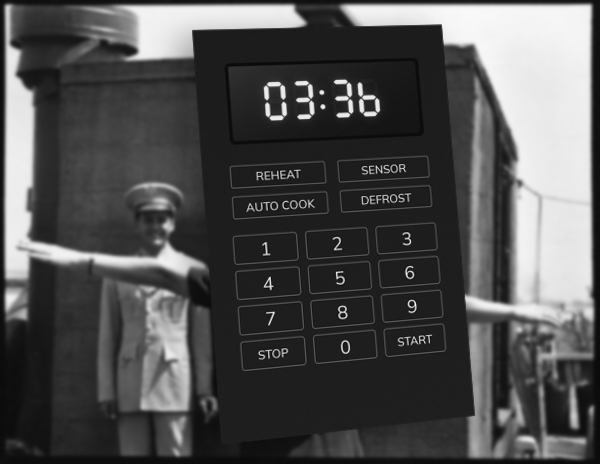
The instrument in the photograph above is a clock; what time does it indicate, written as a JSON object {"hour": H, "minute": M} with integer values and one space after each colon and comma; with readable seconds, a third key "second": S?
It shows {"hour": 3, "minute": 36}
